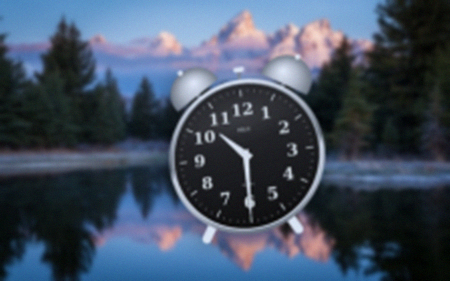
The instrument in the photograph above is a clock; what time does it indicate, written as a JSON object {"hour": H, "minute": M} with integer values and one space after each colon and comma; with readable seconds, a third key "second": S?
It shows {"hour": 10, "minute": 30}
